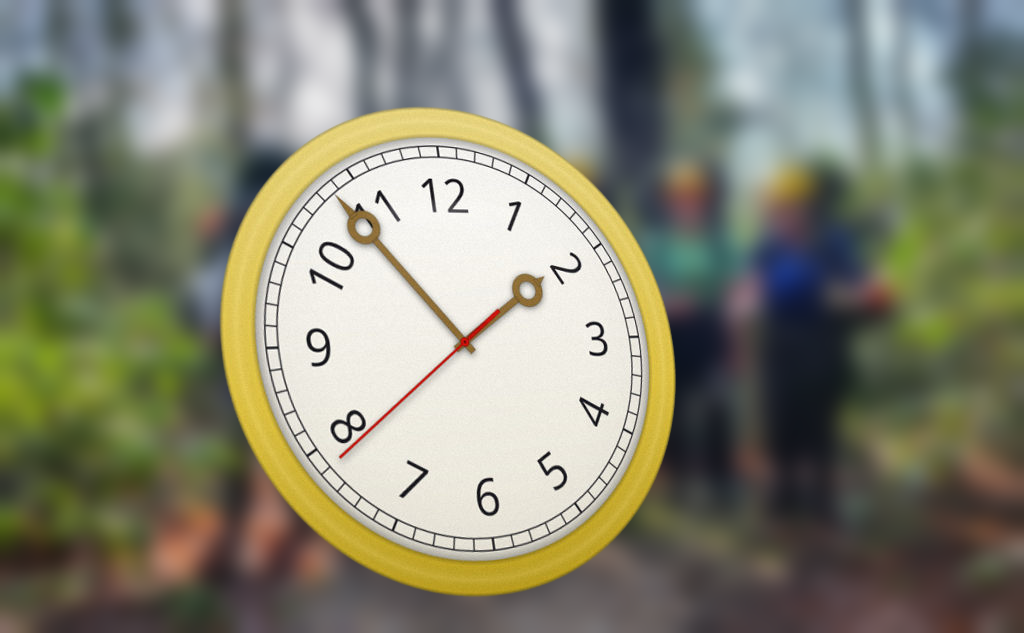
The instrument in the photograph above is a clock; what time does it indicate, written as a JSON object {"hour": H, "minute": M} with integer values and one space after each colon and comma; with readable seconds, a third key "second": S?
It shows {"hour": 1, "minute": 53, "second": 39}
